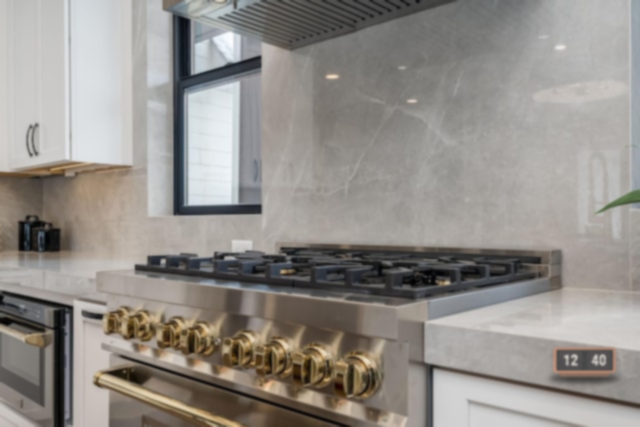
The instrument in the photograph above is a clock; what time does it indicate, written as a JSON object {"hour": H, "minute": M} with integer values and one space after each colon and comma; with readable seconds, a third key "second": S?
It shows {"hour": 12, "minute": 40}
